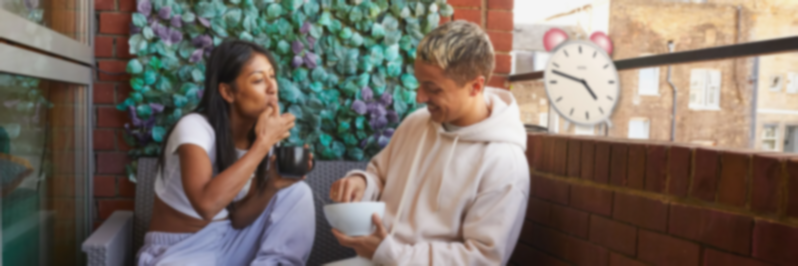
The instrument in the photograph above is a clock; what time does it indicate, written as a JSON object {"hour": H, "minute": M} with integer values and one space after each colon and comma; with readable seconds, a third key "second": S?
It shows {"hour": 4, "minute": 48}
